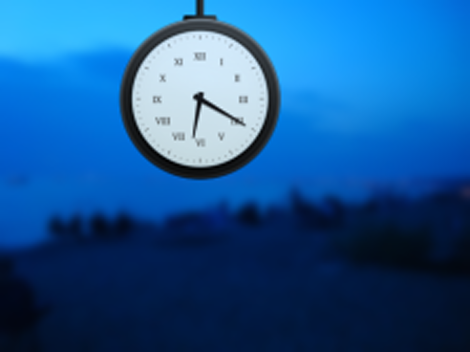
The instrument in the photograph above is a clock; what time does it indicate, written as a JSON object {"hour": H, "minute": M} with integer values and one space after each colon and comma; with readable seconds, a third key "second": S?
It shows {"hour": 6, "minute": 20}
